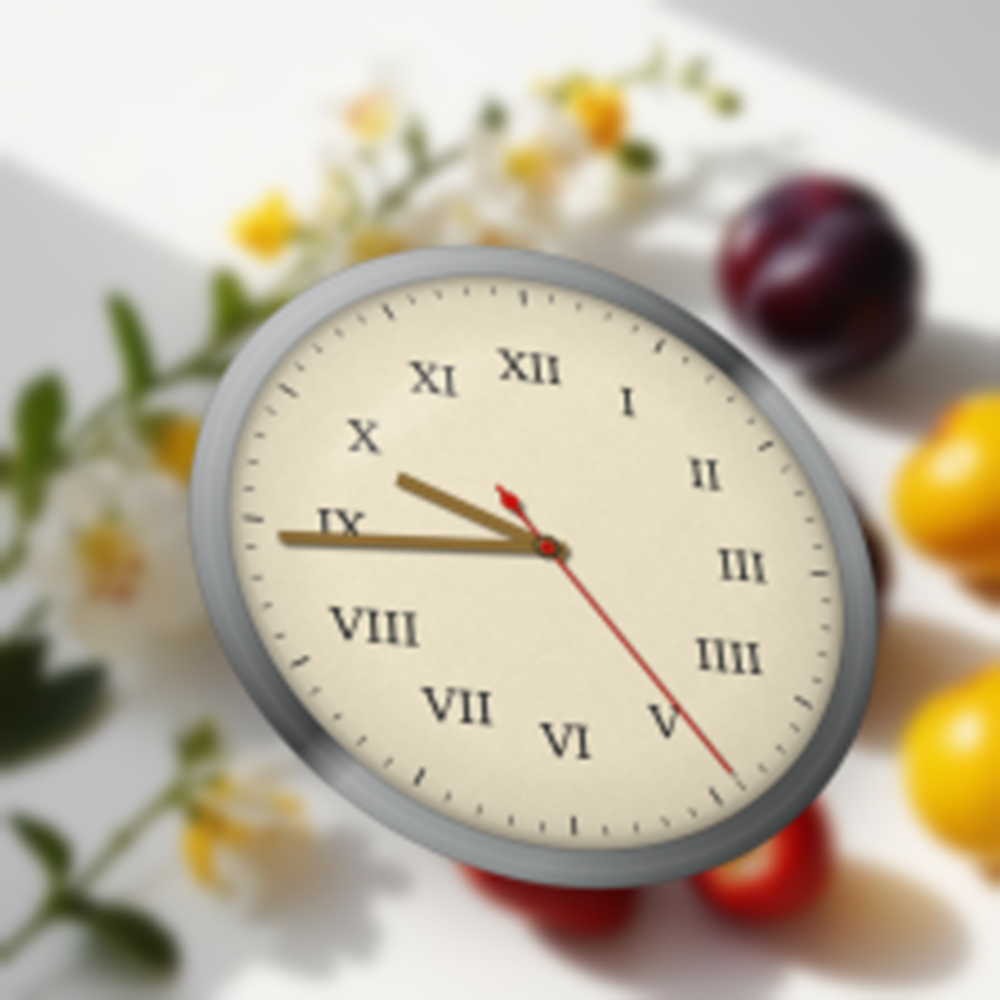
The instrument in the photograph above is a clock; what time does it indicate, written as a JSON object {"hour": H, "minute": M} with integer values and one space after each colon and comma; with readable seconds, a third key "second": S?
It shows {"hour": 9, "minute": 44, "second": 24}
